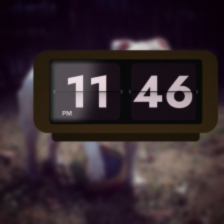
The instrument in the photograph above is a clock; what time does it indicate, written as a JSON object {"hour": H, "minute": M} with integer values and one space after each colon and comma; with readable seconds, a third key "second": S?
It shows {"hour": 11, "minute": 46}
